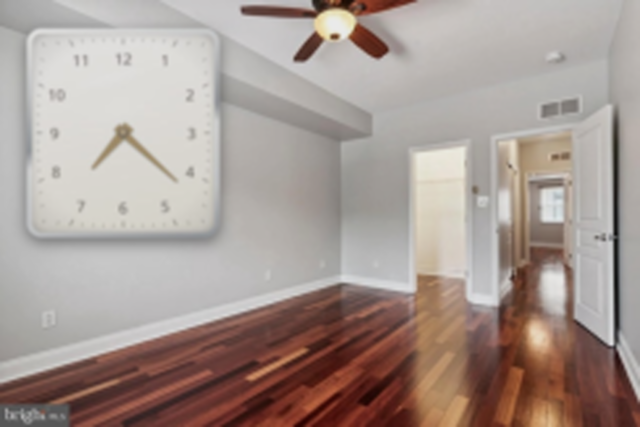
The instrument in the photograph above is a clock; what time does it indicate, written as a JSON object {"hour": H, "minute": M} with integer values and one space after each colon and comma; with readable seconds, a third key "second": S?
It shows {"hour": 7, "minute": 22}
